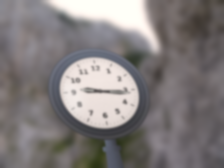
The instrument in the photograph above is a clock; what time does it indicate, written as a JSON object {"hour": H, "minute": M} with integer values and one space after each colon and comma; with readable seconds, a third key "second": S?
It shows {"hour": 9, "minute": 16}
